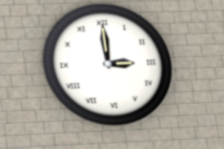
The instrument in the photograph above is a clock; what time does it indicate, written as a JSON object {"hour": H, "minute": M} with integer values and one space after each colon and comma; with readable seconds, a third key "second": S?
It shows {"hour": 3, "minute": 0}
